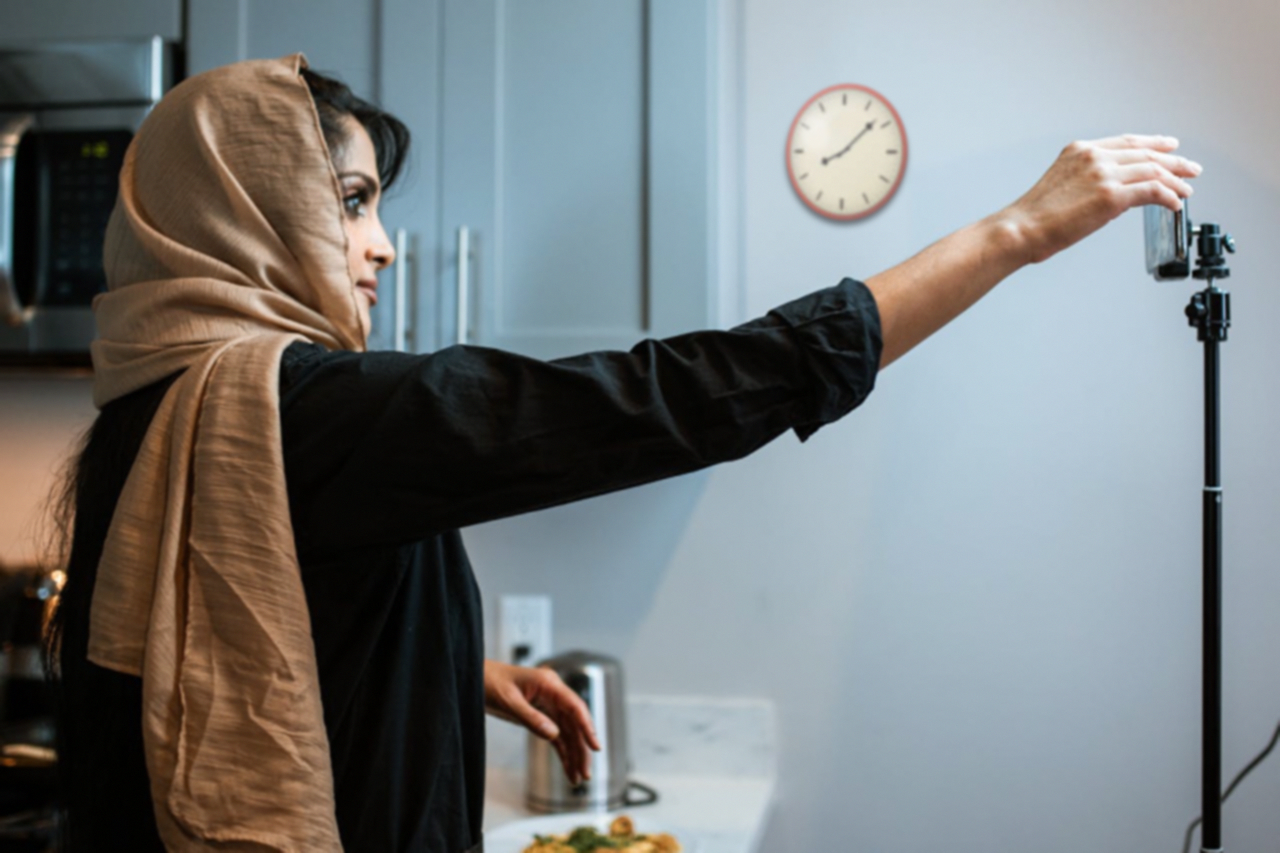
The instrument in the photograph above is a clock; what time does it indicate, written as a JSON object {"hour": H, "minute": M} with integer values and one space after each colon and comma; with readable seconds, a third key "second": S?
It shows {"hour": 8, "minute": 8}
